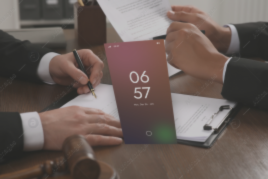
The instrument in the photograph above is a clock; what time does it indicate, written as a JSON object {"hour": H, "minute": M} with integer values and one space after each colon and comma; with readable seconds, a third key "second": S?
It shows {"hour": 6, "minute": 57}
